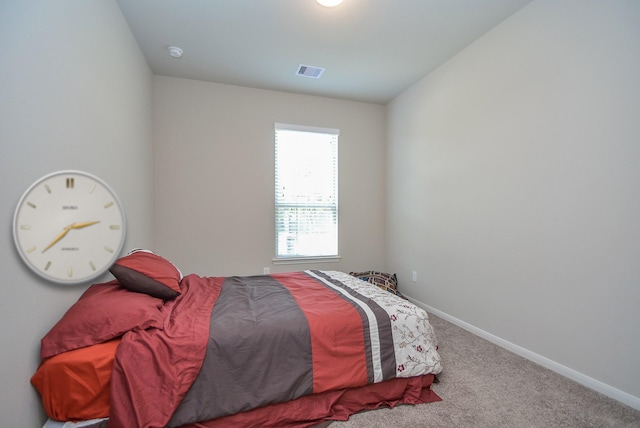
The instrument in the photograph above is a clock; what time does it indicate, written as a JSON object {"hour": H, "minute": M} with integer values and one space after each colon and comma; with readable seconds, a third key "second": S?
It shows {"hour": 2, "minute": 38}
